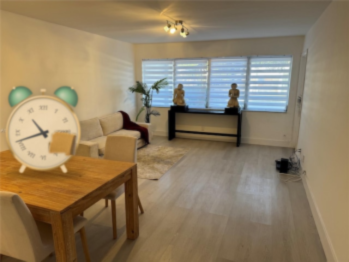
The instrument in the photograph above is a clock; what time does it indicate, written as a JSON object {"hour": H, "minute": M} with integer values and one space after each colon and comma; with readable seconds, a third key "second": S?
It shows {"hour": 10, "minute": 42}
